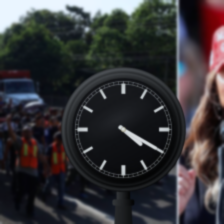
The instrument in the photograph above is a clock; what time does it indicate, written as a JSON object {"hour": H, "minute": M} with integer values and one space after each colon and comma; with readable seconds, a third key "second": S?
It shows {"hour": 4, "minute": 20}
